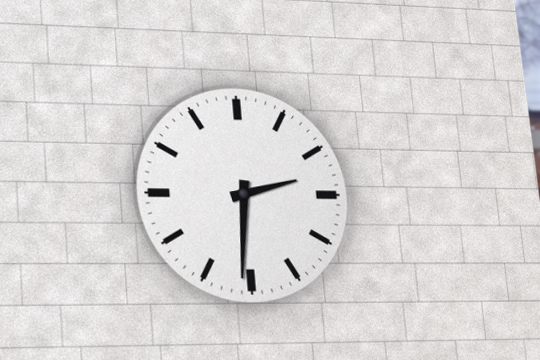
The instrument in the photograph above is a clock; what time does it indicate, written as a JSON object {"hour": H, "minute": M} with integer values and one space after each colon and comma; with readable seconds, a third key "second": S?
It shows {"hour": 2, "minute": 31}
